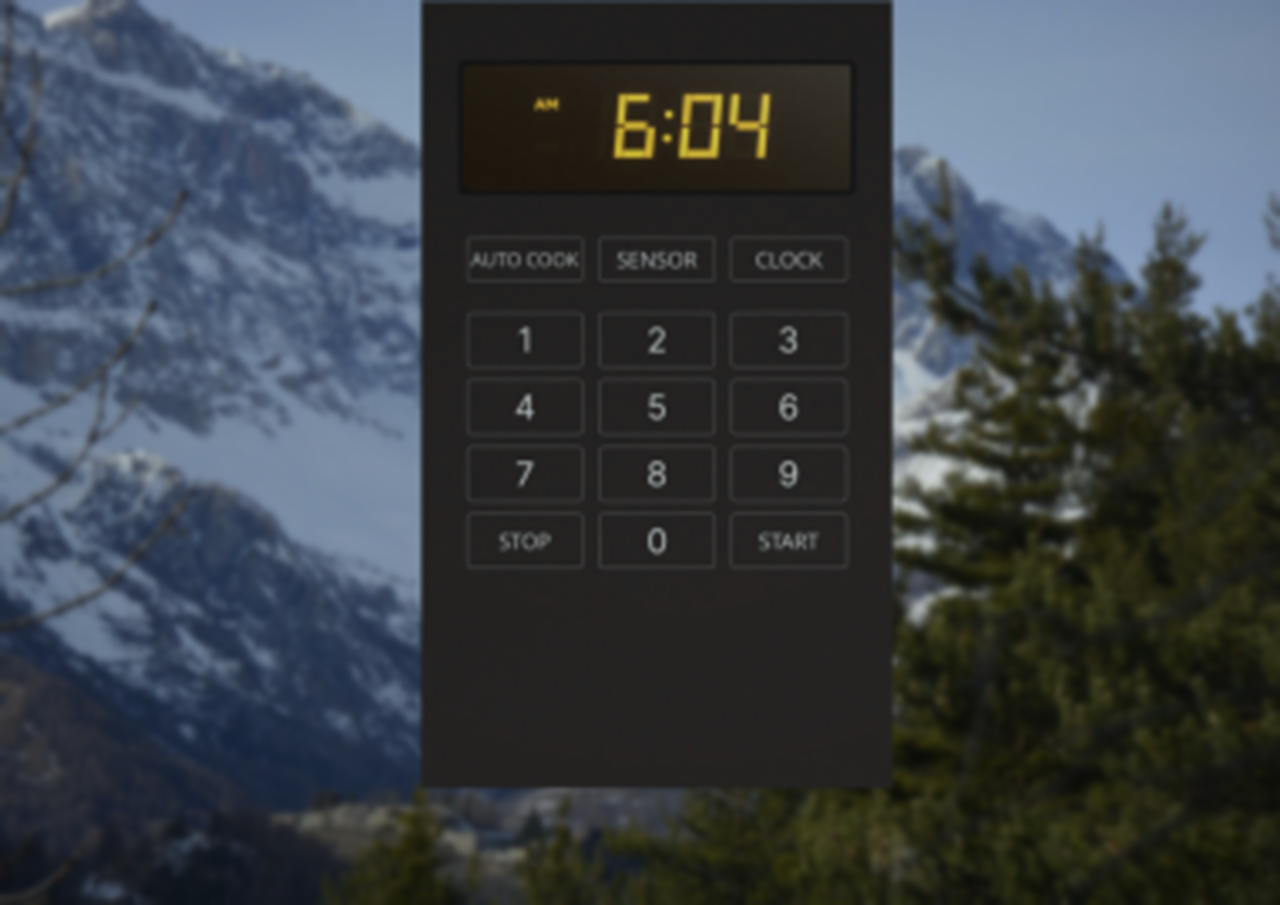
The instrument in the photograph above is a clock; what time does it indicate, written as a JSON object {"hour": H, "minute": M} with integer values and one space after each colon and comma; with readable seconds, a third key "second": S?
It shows {"hour": 6, "minute": 4}
